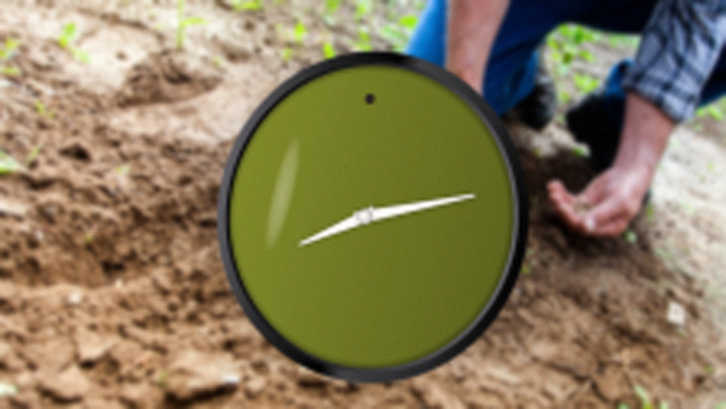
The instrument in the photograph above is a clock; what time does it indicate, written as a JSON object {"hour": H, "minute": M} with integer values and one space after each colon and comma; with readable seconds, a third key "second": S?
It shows {"hour": 8, "minute": 13}
